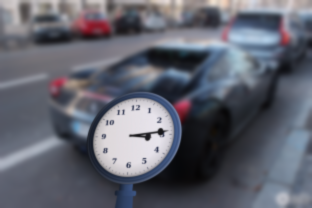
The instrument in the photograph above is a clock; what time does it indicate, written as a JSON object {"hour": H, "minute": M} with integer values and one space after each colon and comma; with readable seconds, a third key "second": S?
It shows {"hour": 3, "minute": 14}
